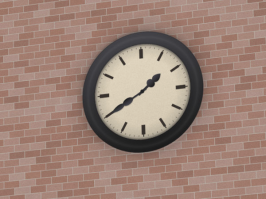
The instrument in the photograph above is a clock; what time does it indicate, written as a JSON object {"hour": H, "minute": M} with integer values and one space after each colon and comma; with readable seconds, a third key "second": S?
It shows {"hour": 1, "minute": 40}
